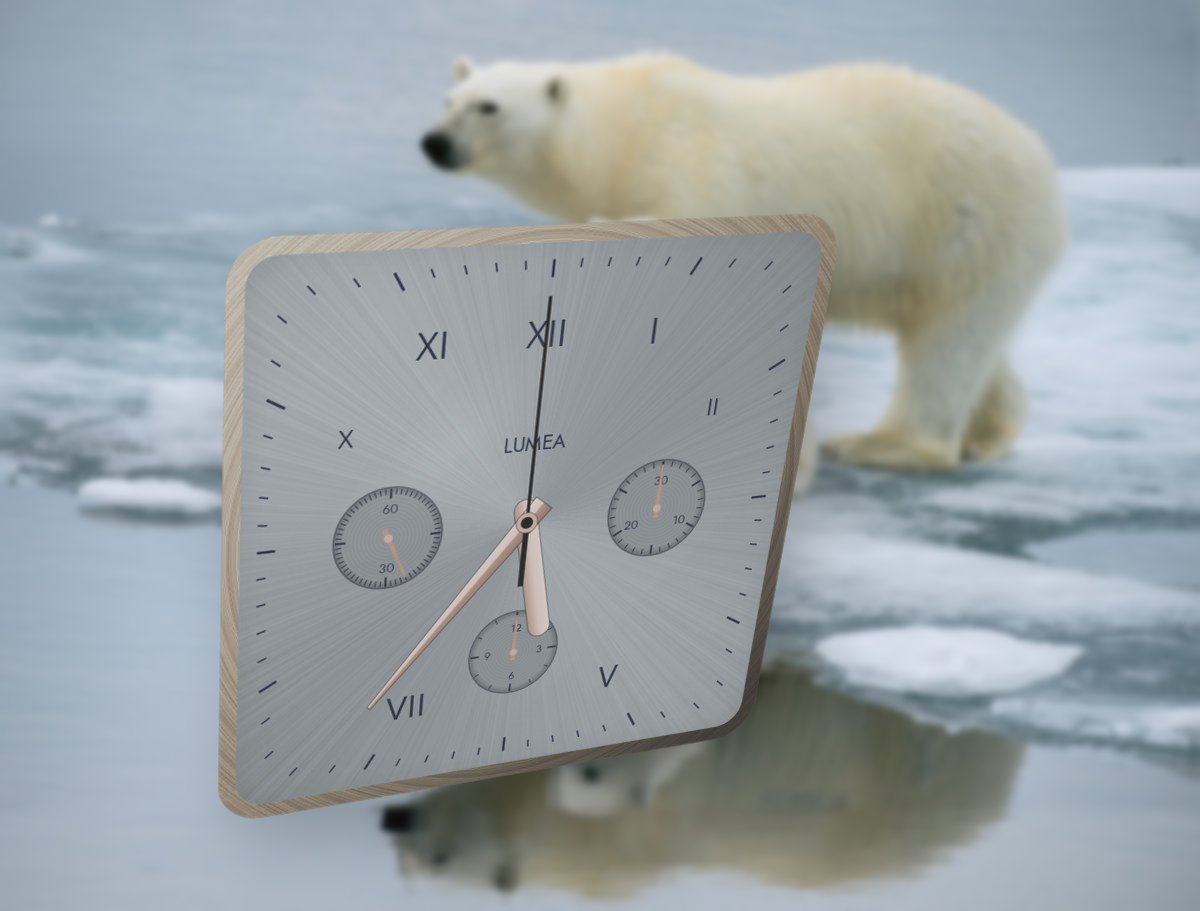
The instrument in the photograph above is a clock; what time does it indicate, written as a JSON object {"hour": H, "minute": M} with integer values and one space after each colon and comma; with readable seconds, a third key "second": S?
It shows {"hour": 5, "minute": 36, "second": 26}
